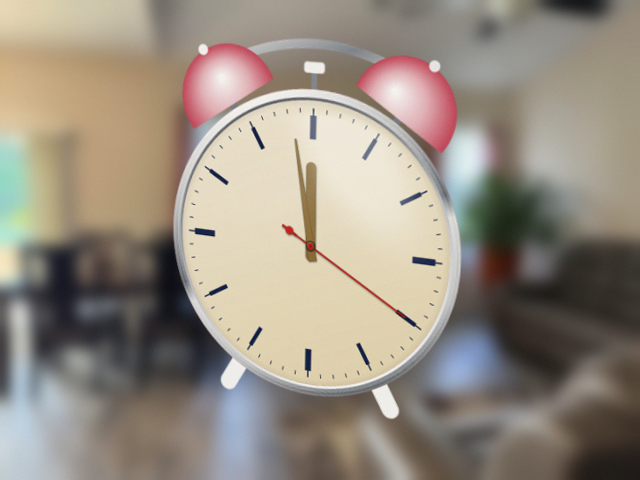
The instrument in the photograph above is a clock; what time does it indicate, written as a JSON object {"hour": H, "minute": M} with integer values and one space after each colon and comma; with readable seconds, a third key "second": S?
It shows {"hour": 11, "minute": 58, "second": 20}
